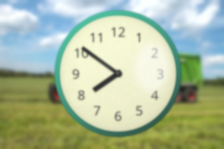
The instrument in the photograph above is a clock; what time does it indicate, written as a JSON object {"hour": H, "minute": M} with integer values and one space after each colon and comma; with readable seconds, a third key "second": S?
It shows {"hour": 7, "minute": 51}
